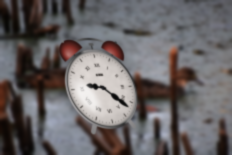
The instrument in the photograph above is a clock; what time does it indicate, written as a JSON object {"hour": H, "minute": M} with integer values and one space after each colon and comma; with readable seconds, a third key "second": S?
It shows {"hour": 9, "minute": 22}
